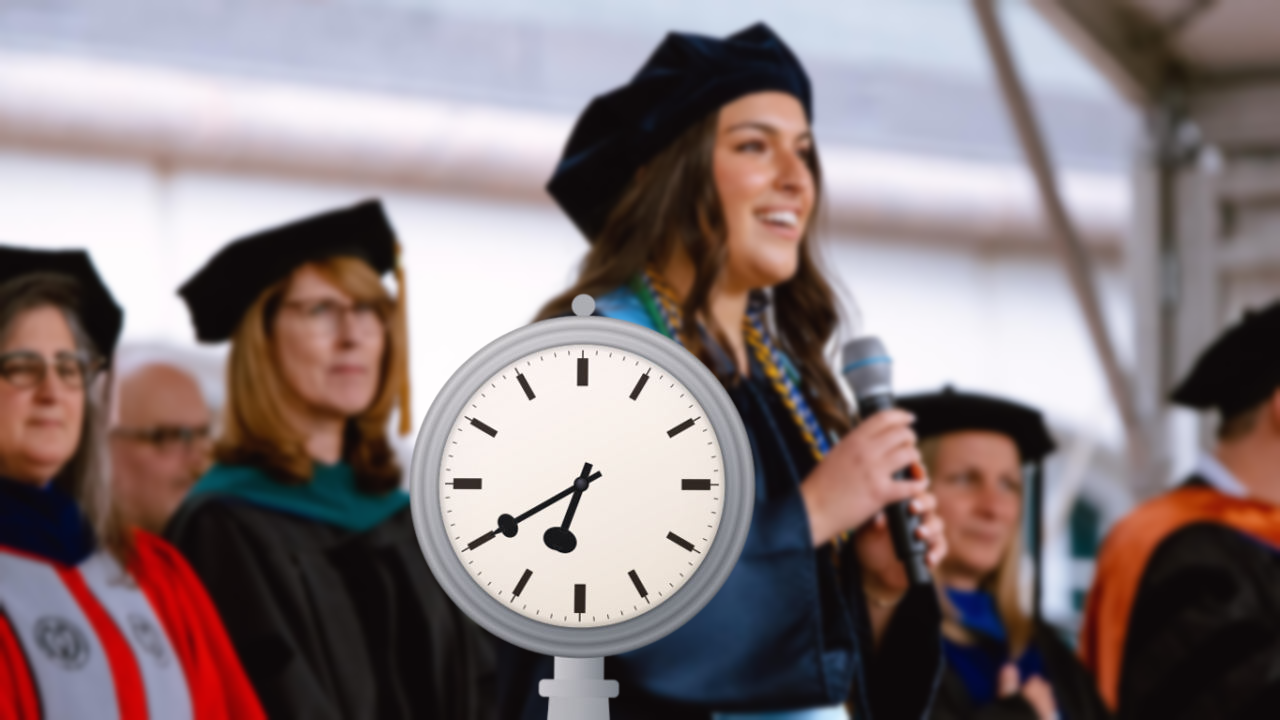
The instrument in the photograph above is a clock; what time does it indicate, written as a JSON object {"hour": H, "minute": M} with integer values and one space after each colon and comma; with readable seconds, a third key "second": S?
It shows {"hour": 6, "minute": 40}
